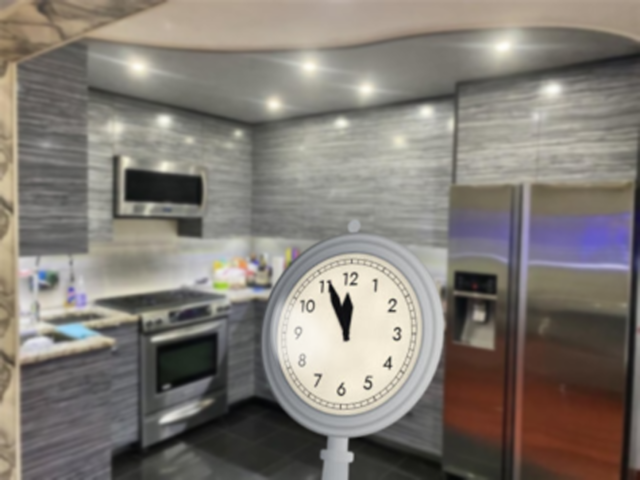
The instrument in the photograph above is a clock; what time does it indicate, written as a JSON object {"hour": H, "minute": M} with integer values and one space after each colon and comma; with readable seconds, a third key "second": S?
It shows {"hour": 11, "minute": 56}
